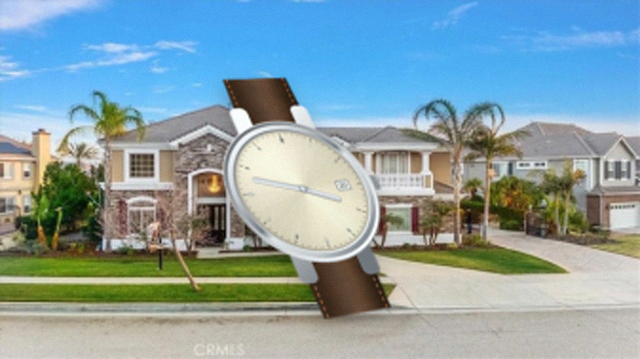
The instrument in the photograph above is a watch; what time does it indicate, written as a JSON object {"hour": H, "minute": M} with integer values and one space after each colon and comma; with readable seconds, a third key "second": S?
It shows {"hour": 3, "minute": 48}
